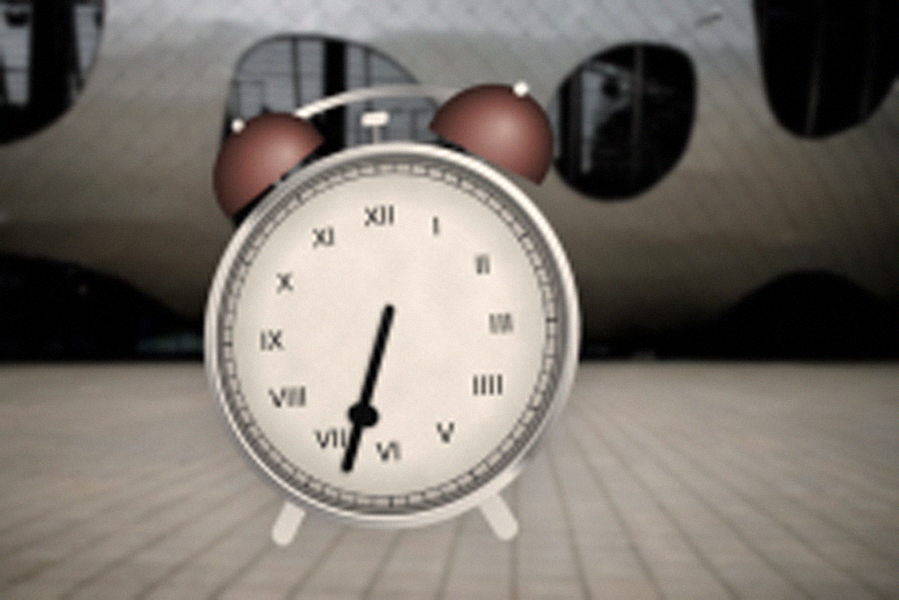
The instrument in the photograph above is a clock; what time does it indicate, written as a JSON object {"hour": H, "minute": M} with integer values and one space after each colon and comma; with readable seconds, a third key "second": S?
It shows {"hour": 6, "minute": 33}
